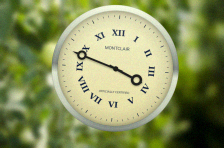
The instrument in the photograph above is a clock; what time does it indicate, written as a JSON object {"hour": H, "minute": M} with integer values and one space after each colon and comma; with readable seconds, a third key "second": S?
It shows {"hour": 3, "minute": 48}
